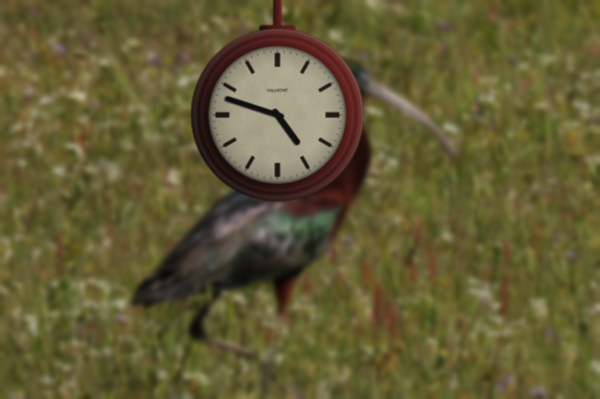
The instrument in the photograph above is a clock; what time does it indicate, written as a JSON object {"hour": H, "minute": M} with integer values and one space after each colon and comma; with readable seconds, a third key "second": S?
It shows {"hour": 4, "minute": 48}
